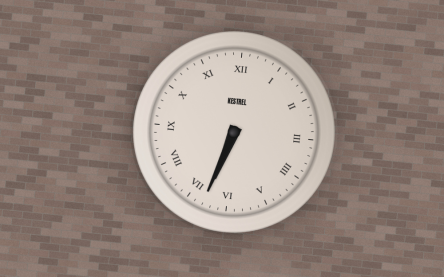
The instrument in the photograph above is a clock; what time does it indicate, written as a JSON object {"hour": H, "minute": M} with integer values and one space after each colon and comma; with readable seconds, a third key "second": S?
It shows {"hour": 6, "minute": 33}
